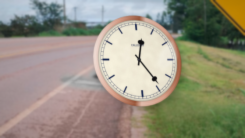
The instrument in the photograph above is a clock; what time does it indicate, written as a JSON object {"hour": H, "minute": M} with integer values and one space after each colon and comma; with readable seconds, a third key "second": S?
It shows {"hour": 12, "minute": 24}
